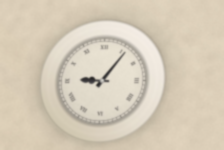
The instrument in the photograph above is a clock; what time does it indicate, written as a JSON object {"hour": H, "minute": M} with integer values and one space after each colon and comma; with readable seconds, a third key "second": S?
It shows {"hour": 9, "minute": 6}
